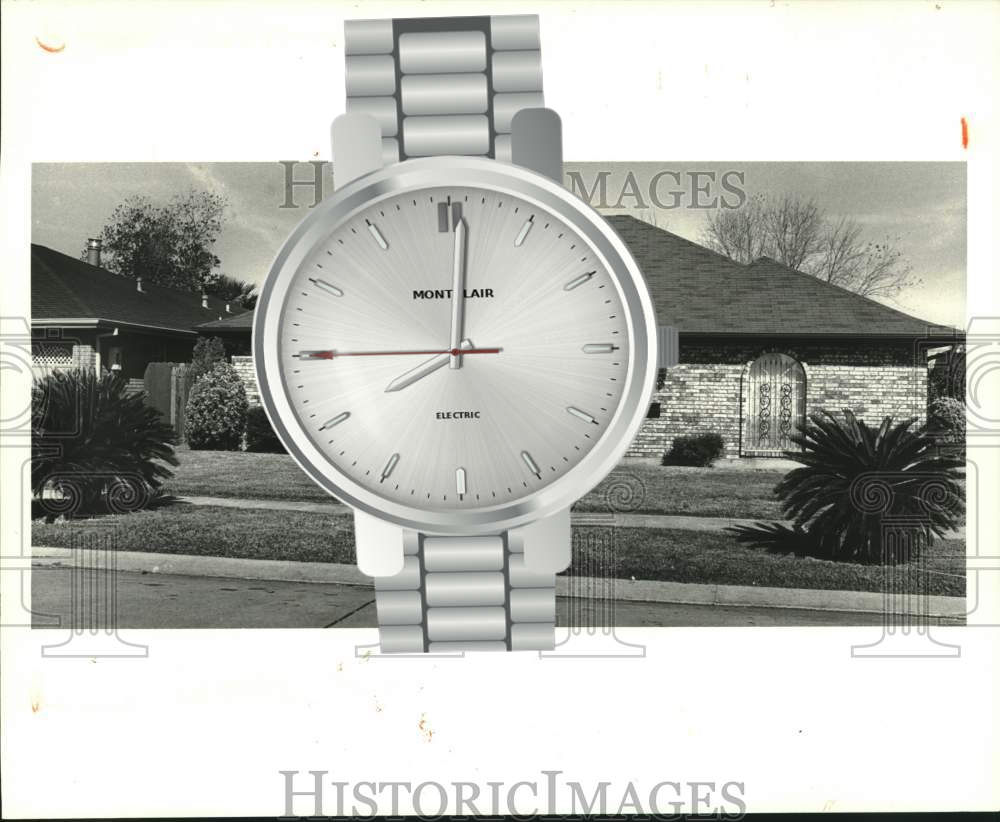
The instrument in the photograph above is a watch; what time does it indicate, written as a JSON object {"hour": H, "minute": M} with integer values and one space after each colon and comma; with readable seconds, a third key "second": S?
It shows {"hour": 8, "minute": 0, "second": 45}
